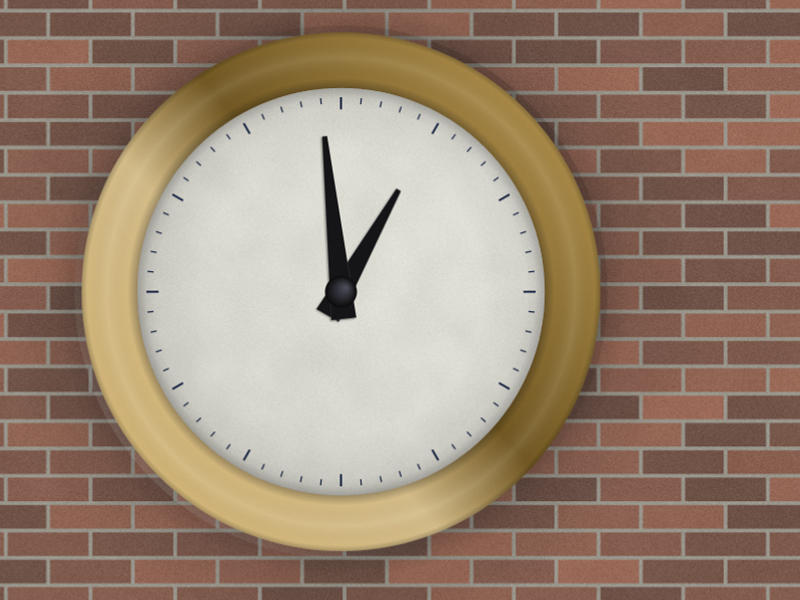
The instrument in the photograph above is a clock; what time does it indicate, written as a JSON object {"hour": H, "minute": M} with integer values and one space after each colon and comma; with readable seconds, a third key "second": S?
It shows {"hour": 12, "minute": 59}
